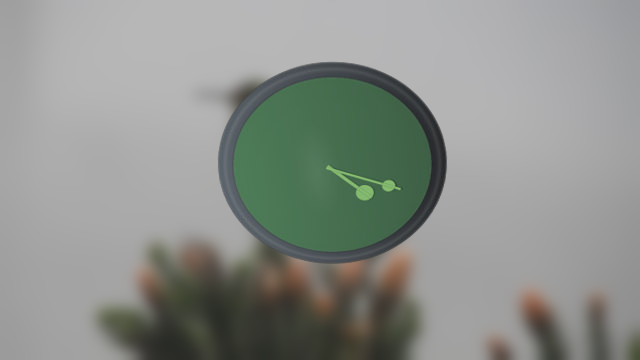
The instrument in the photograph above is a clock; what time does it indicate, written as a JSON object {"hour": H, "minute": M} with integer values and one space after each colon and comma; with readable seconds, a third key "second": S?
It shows {"hour": 4, "minute": 18}
